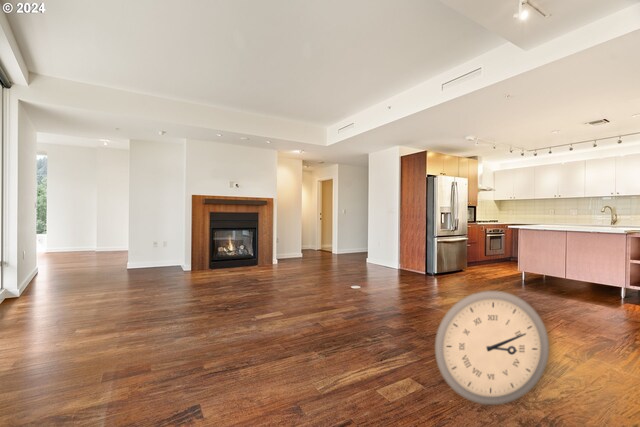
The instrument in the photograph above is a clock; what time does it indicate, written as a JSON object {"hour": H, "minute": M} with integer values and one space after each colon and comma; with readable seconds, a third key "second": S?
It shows {"hour": 3, "minute": 11}
